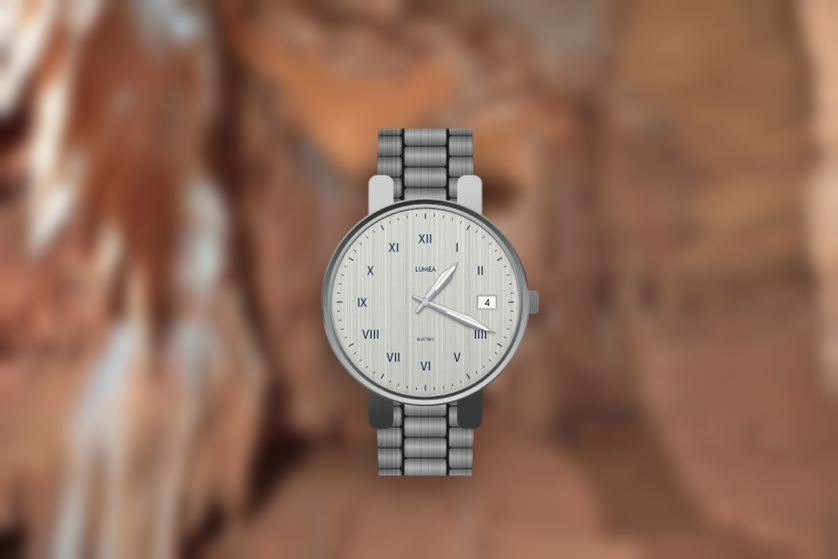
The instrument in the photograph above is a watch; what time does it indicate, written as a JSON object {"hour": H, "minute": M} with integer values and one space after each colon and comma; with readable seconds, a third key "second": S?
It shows {"hour": 1, "minute": 19}
